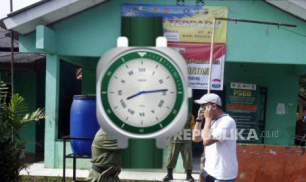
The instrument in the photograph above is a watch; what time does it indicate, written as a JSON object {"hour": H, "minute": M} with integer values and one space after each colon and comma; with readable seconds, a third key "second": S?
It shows {"hour": 8, "minute": 14}
